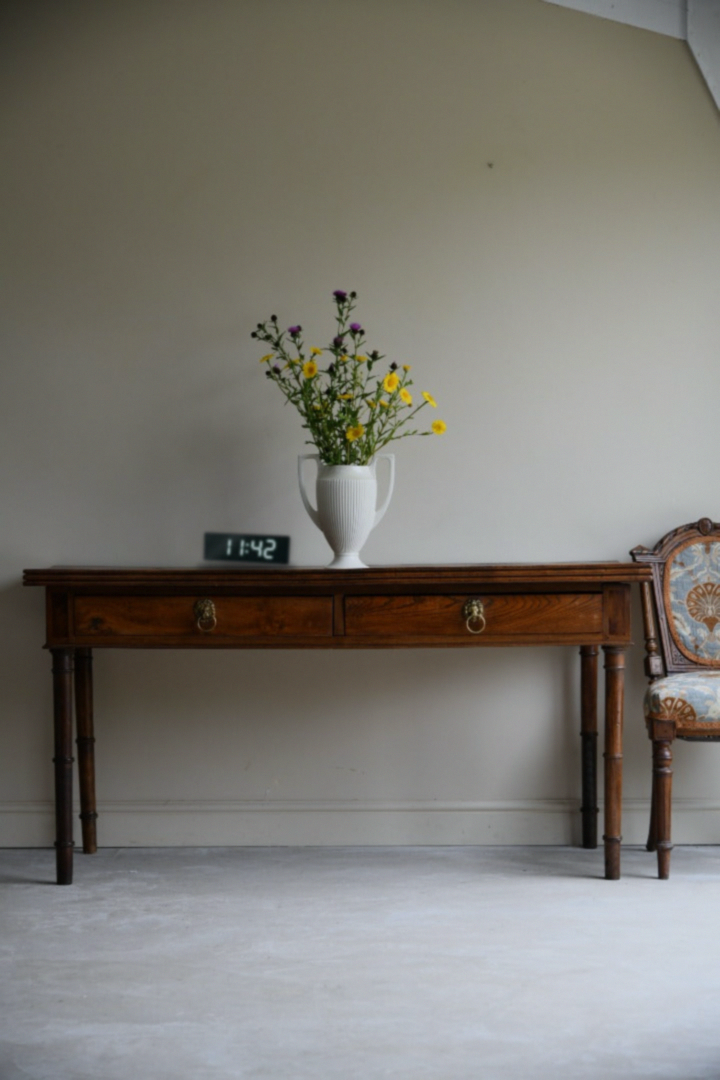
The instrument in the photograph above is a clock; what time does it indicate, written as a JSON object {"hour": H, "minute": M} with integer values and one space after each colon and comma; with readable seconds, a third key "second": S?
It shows {"hour": 11, "minute": 42}
